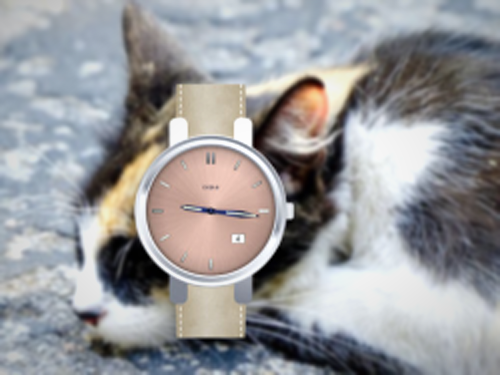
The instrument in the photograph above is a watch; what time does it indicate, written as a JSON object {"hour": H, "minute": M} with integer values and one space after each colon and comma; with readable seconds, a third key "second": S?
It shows {"hour": 9, "minute": 16}
